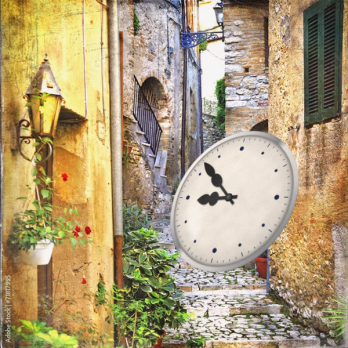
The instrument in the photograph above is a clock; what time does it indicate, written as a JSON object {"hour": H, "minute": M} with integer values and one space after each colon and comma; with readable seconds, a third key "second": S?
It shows {"hour": 8, "minute": 52}
